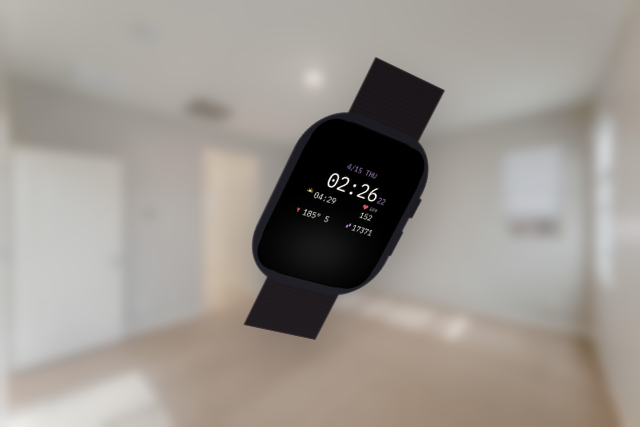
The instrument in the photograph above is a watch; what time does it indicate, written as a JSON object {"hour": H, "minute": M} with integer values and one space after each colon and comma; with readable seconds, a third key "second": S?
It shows {"hour": 2, "minute": 26, "second": 22}
